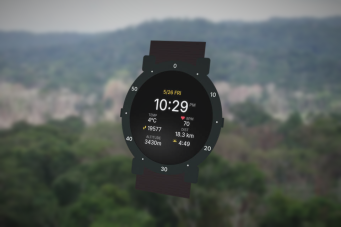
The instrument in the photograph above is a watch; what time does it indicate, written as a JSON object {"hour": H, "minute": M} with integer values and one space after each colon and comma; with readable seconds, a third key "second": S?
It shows {"hour": 10, "minute": 29}
